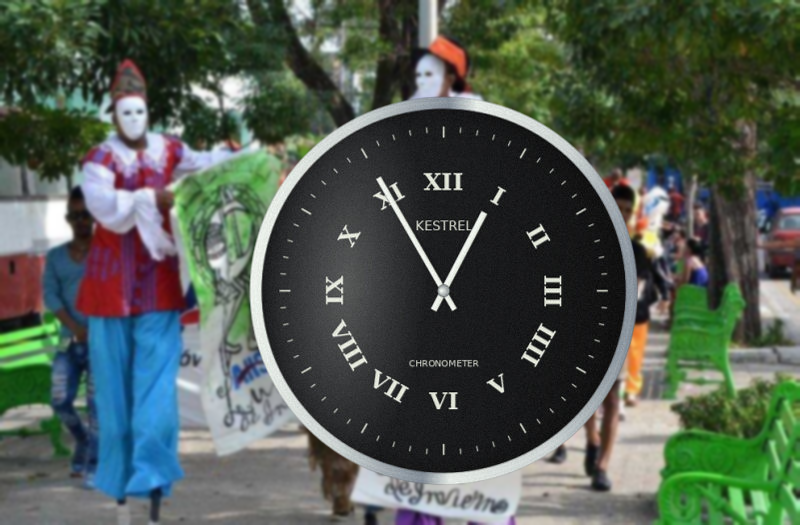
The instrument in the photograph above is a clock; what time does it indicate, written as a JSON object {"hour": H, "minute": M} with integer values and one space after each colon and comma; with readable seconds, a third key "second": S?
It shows {"hour": 12, "minute": 55}
